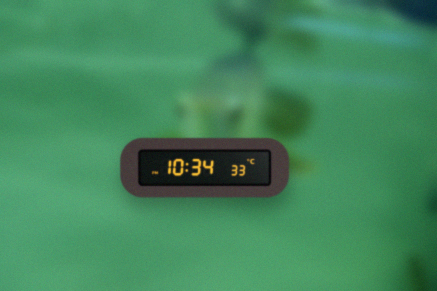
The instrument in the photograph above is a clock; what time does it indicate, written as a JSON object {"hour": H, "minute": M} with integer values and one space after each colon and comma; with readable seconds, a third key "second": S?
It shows {"hour": 10, "minute": 34}
